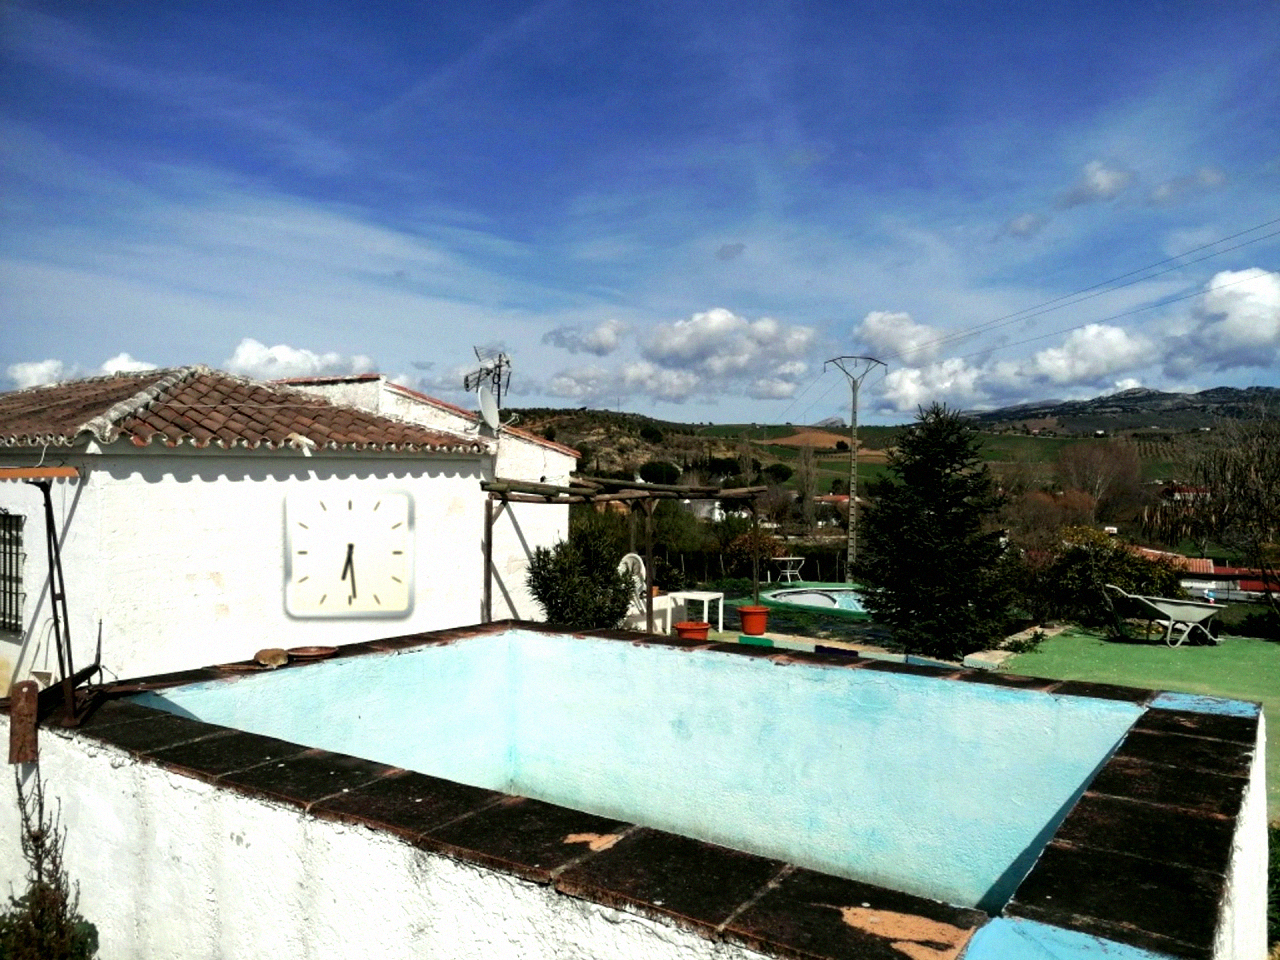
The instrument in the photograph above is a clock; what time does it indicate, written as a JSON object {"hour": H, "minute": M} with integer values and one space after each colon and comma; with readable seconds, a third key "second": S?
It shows {"hour": 6, "minute": 29}
